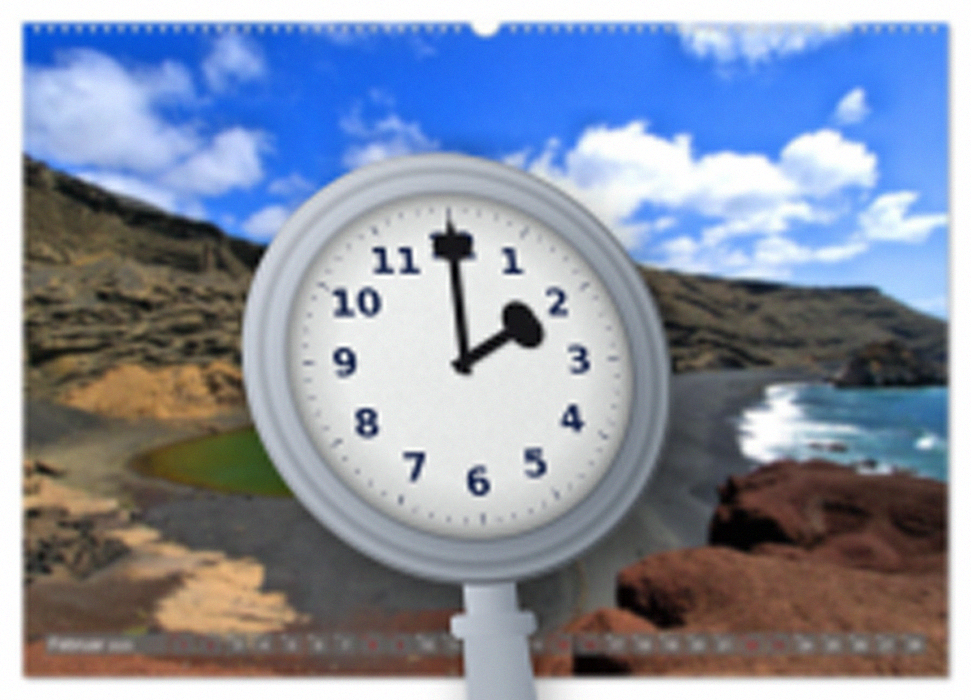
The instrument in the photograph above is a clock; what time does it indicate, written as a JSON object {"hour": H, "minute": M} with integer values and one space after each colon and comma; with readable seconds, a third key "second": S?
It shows {"hour": 2, "minute": 0}
